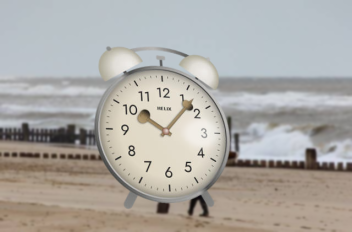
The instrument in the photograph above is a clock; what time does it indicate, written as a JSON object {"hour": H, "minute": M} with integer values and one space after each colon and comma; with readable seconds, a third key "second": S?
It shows {"hour": 10, "minute": 7}
